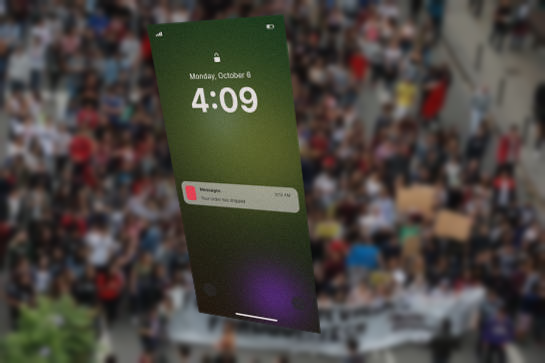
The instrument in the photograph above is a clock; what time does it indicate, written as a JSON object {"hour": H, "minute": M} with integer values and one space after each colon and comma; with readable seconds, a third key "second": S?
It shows {"hour": 4, "minute": 9}
